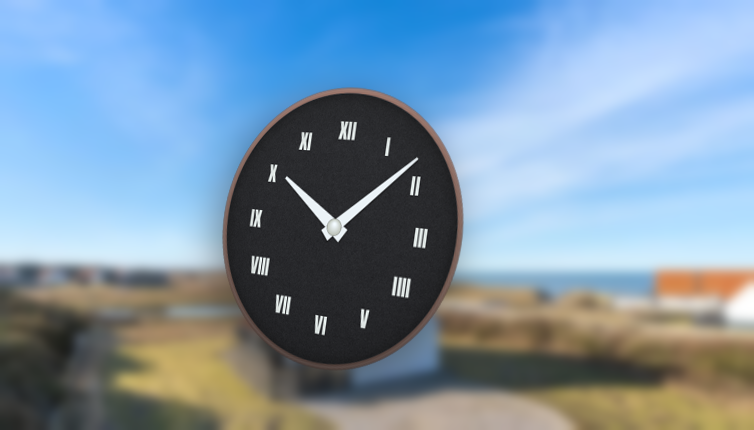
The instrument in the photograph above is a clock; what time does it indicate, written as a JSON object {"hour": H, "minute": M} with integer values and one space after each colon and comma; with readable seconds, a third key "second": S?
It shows {"hour": 10, "minute": 8}
